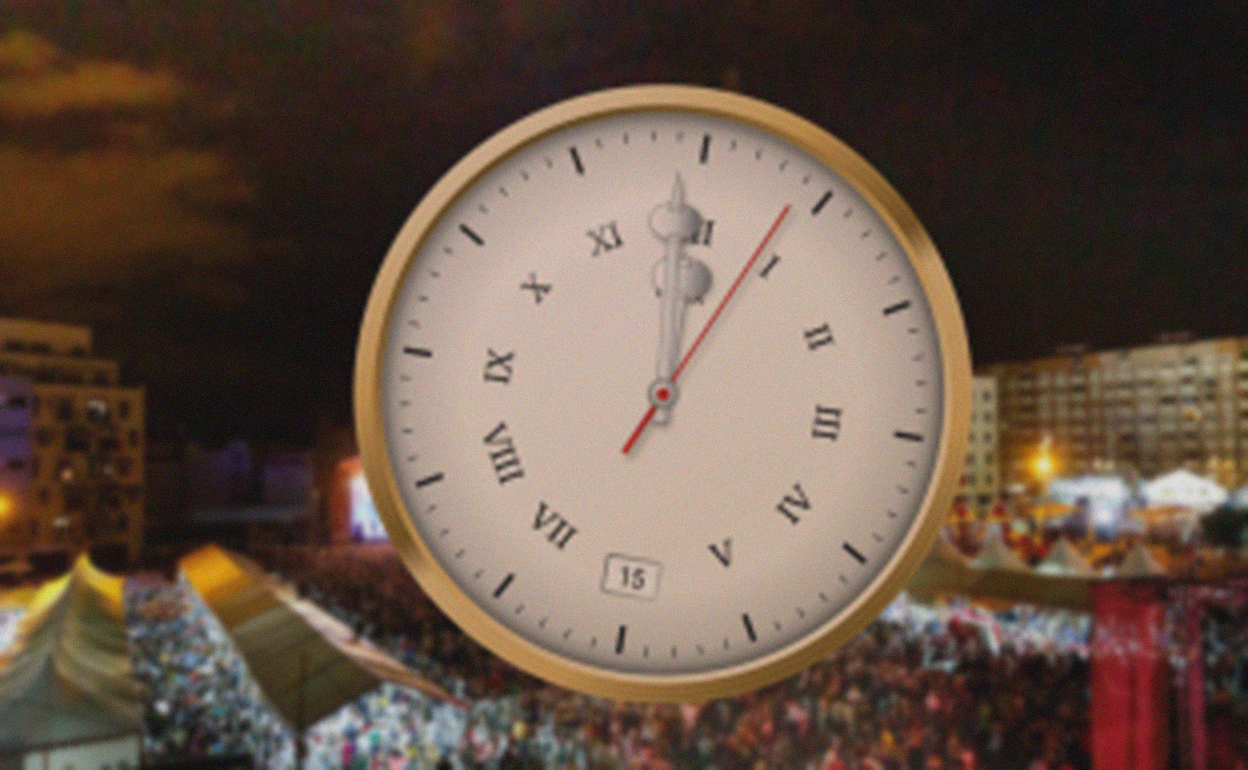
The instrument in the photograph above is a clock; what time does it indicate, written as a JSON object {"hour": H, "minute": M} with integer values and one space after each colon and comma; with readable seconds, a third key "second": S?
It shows {"hour": 11, "minute": 59, "second": 4}
